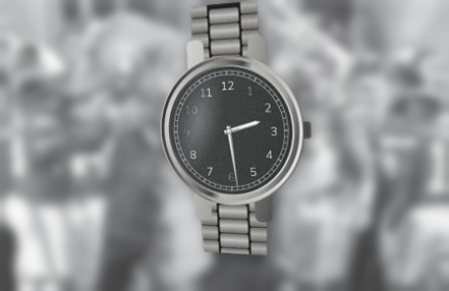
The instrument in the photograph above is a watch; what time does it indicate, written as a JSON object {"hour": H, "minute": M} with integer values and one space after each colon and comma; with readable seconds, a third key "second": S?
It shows {"hour": 2, "minute": 29}
